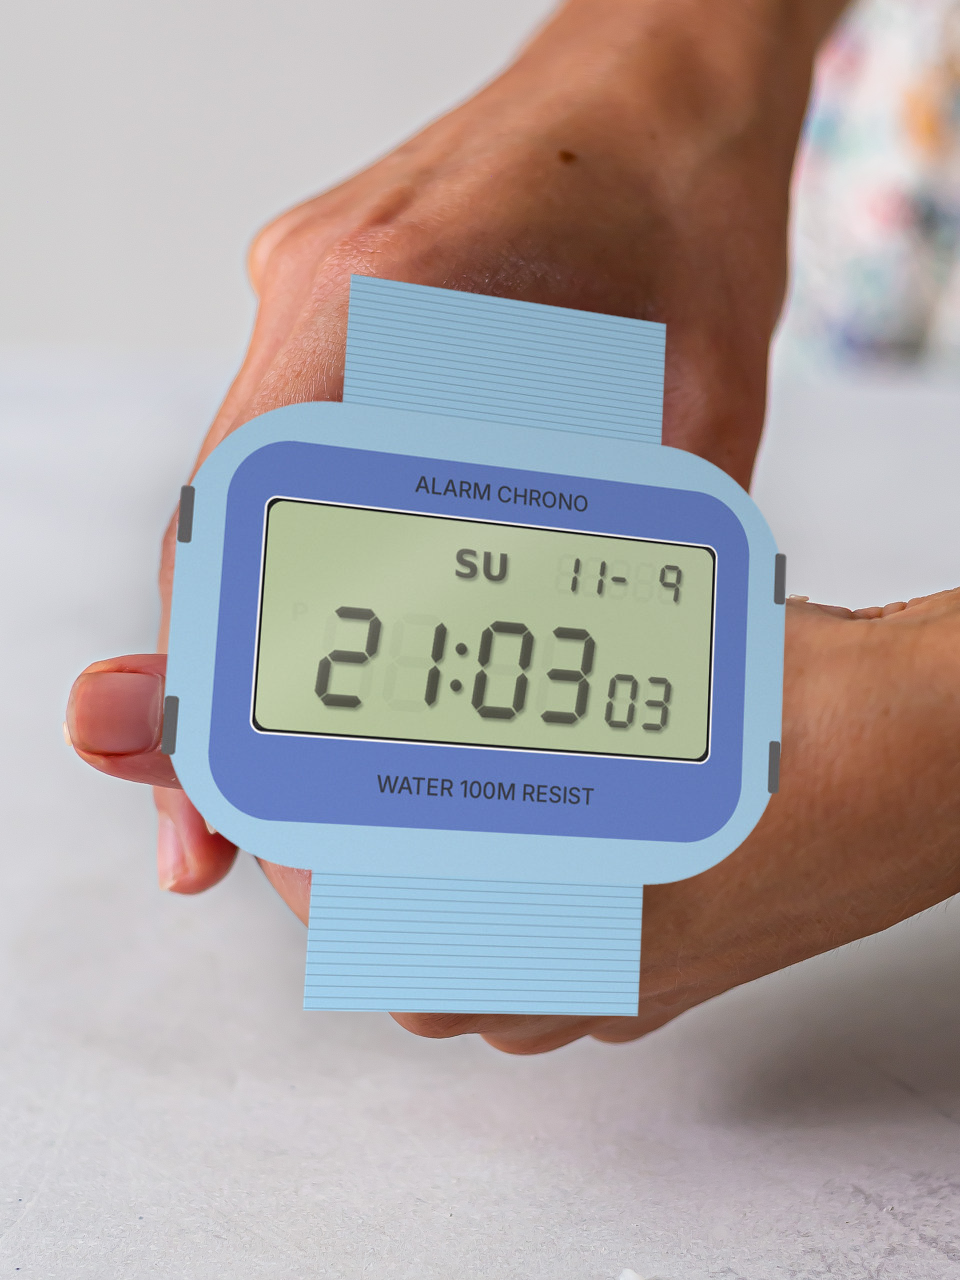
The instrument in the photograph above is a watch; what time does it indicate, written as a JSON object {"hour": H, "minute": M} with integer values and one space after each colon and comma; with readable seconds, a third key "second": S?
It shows {"hour": 21, "minute": 3, "second": 3}
